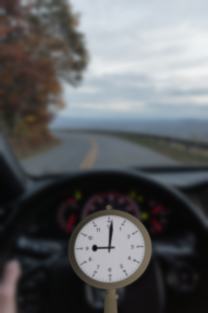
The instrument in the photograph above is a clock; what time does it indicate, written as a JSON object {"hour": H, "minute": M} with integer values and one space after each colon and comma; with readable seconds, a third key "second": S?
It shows {"hour": 9, "minute": 1}
